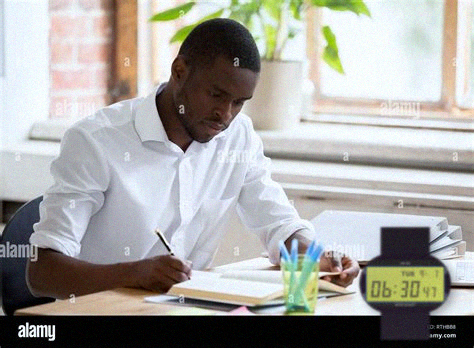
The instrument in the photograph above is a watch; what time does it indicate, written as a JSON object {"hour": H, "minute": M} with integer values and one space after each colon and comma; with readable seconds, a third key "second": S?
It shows {"hour": 6, "minute": 30}
